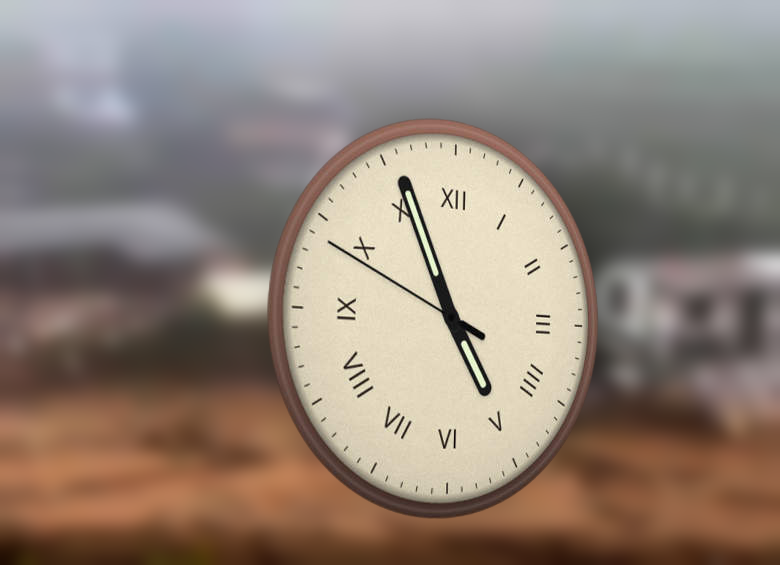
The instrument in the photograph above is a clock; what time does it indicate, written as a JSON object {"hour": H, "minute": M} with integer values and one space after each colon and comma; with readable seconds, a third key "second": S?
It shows {"hour": 4, "minute": 55, "second": 49}
